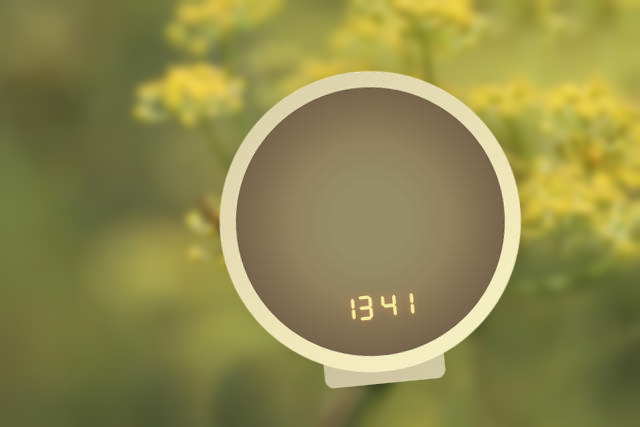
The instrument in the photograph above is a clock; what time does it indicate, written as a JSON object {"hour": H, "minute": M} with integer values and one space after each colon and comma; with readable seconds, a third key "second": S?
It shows {"hour": 13, "minute": 41}
